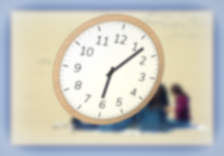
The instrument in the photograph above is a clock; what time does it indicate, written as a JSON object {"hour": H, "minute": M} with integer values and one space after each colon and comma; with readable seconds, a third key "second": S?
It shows {"hour": 6, "minute": 7}
